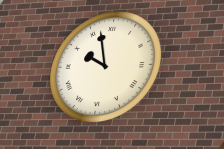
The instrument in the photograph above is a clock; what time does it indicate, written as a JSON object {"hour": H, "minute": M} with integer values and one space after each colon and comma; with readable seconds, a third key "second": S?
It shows {"hour": 9, "minute": 57}
